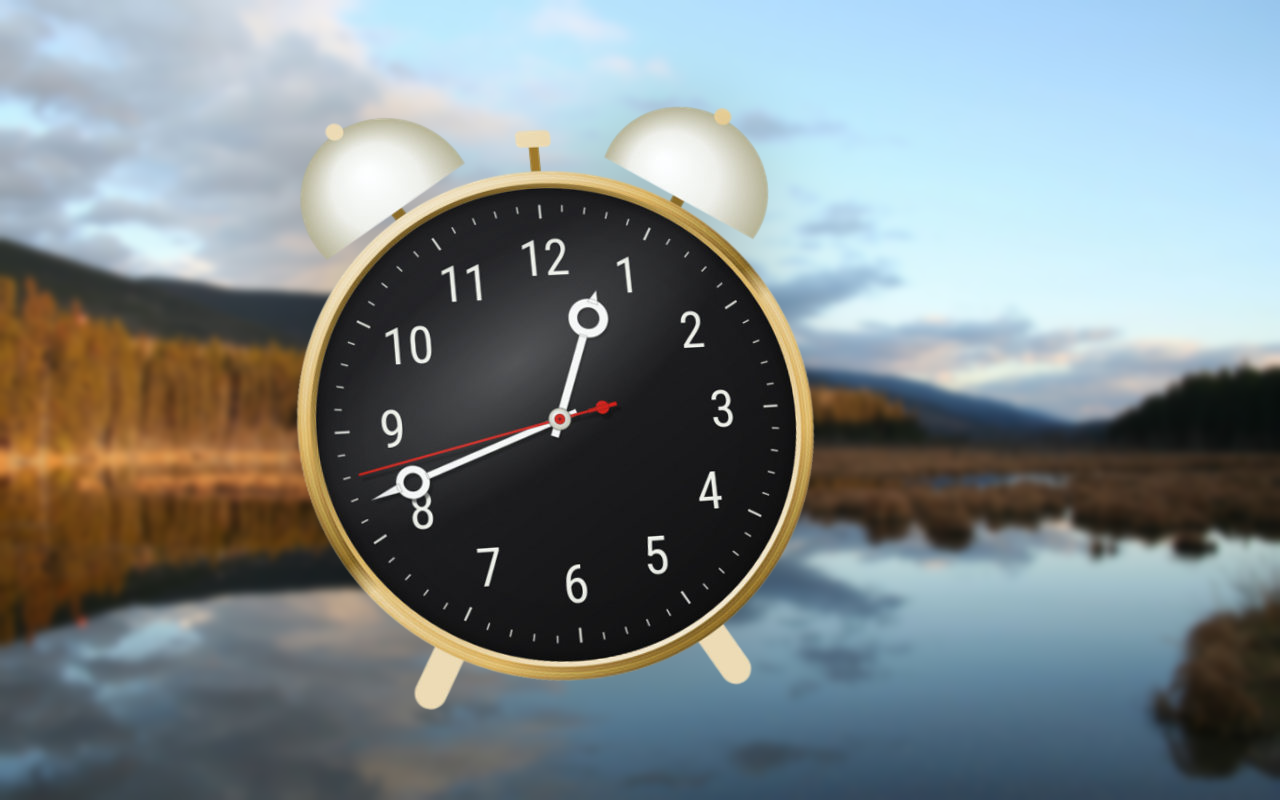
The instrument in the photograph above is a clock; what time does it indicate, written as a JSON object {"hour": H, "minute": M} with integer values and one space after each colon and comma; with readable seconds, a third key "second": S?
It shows {"hour": 12, "minute": 41, "second": 43}
